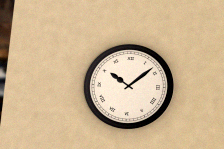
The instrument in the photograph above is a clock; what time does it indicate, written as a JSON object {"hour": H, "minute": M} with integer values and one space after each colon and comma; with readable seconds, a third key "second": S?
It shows {"hour": 10, "minute": 8}
